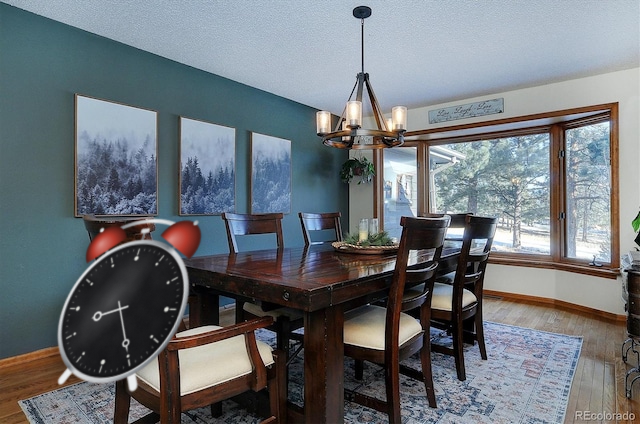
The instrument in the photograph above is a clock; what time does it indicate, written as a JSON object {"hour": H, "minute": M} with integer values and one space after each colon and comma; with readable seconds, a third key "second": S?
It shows {"hour": 8, "minute": 25}
